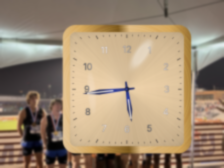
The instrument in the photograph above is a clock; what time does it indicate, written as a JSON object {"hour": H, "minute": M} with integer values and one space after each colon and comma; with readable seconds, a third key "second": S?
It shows {"hour": 5, "minute": 44}
